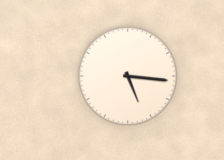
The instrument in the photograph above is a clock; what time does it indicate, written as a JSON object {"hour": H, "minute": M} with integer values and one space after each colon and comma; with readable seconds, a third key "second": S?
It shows {"hour": 5, "minute": 16}
